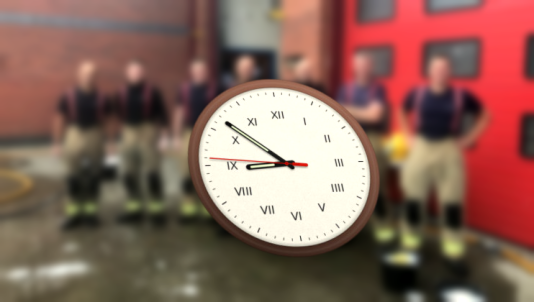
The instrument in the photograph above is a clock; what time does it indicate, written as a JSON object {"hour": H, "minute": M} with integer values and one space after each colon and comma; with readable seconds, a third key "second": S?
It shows {"hour": 8, "minute": 51, "second": 46}
